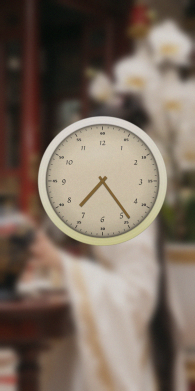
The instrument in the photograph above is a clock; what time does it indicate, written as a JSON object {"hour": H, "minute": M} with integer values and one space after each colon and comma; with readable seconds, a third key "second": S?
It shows {"hour": 7, "minute": 24}
